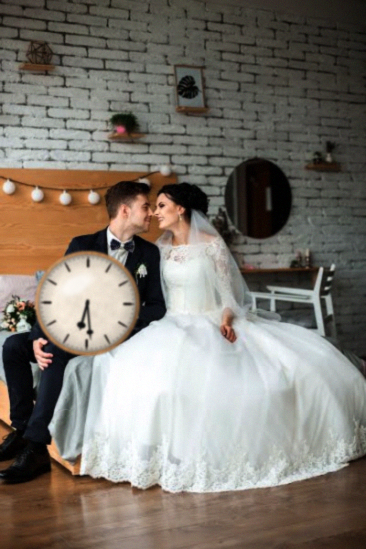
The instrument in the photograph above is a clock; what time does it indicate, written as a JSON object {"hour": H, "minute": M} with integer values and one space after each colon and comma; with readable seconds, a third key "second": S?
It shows {"hour": 6, "minute": 29}
